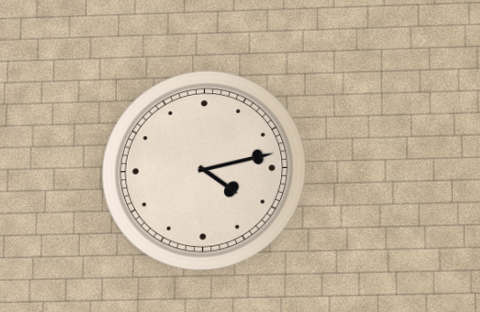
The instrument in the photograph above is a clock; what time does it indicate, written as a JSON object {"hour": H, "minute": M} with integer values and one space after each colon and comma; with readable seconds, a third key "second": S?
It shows {"hour": 4, "minute": 13}
